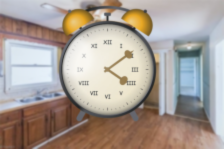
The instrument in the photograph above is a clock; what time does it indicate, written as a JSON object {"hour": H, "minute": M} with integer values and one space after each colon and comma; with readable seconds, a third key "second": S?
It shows {"hour": 4, "minute": 9}
